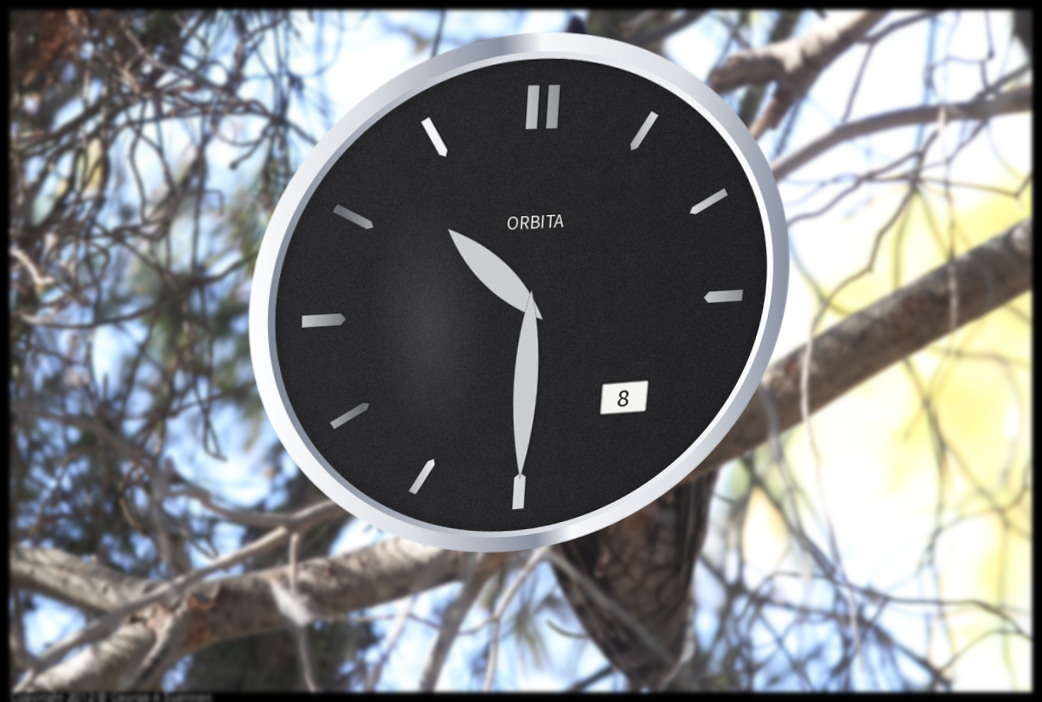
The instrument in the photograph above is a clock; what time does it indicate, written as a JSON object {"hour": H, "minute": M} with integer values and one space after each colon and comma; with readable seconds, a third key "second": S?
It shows {"hour": 10, "minute": 30}
